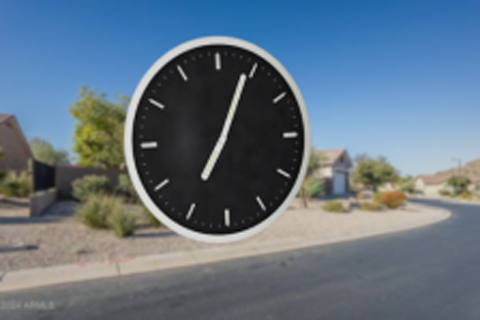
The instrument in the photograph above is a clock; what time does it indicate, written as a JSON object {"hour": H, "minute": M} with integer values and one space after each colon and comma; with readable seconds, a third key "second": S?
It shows {"hour": 7, "minute": 4}
